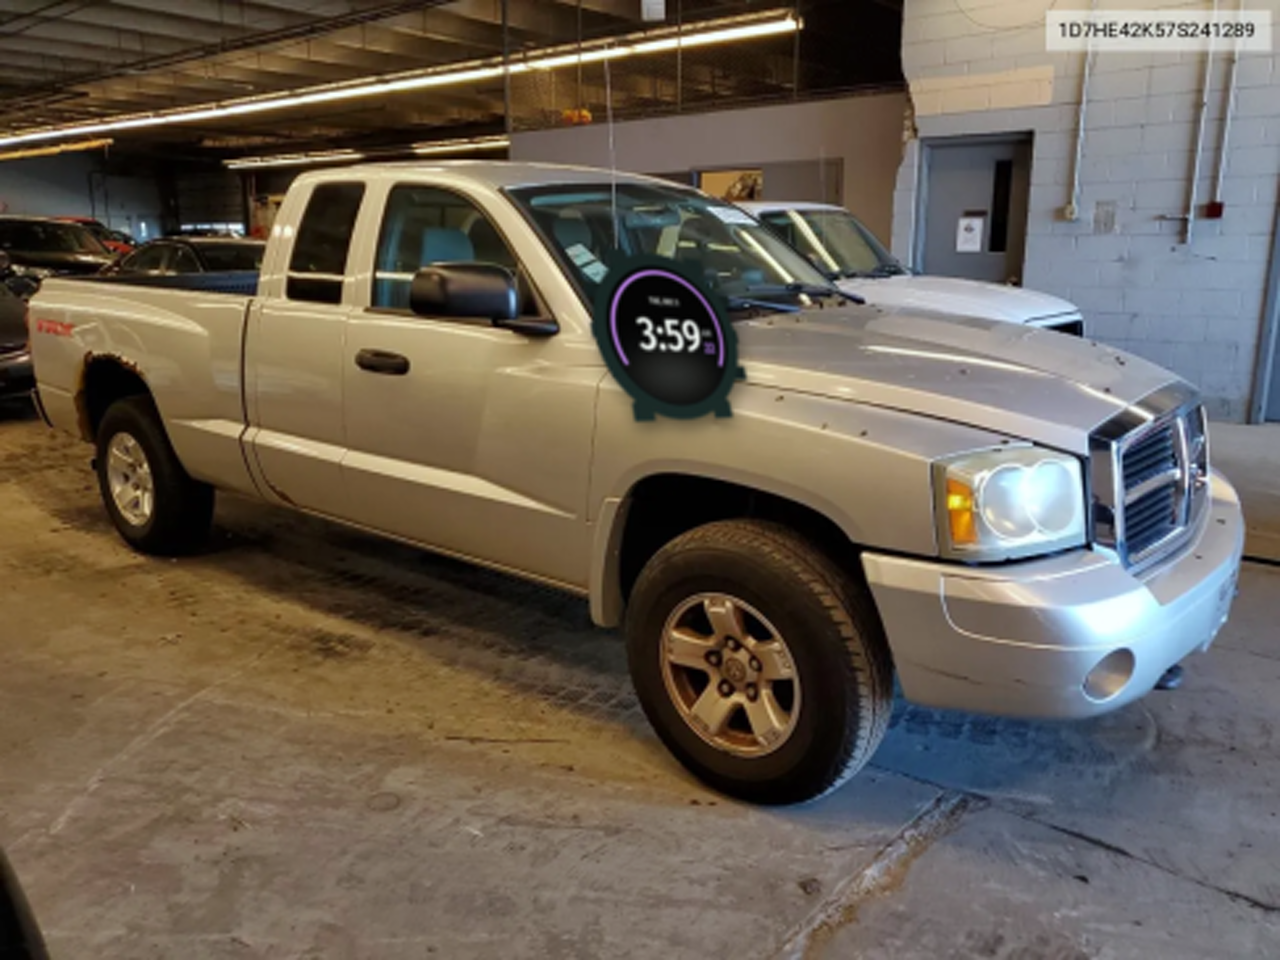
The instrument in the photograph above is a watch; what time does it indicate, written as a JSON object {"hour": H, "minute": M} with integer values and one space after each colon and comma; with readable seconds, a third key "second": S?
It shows {"hour": 3, "minute": 59}
